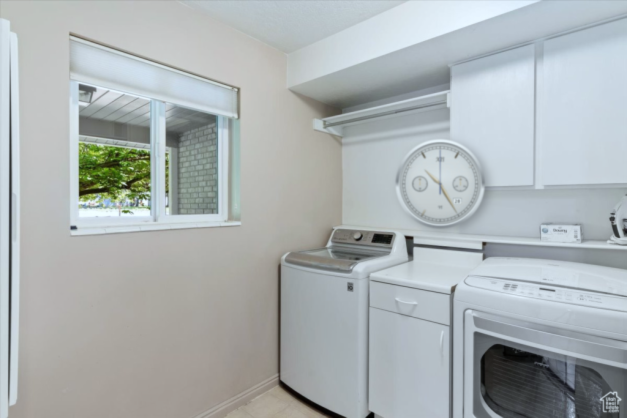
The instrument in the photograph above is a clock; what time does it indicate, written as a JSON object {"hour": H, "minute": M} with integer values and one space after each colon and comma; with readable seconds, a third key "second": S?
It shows {"hour": 10, "minute": 25}
